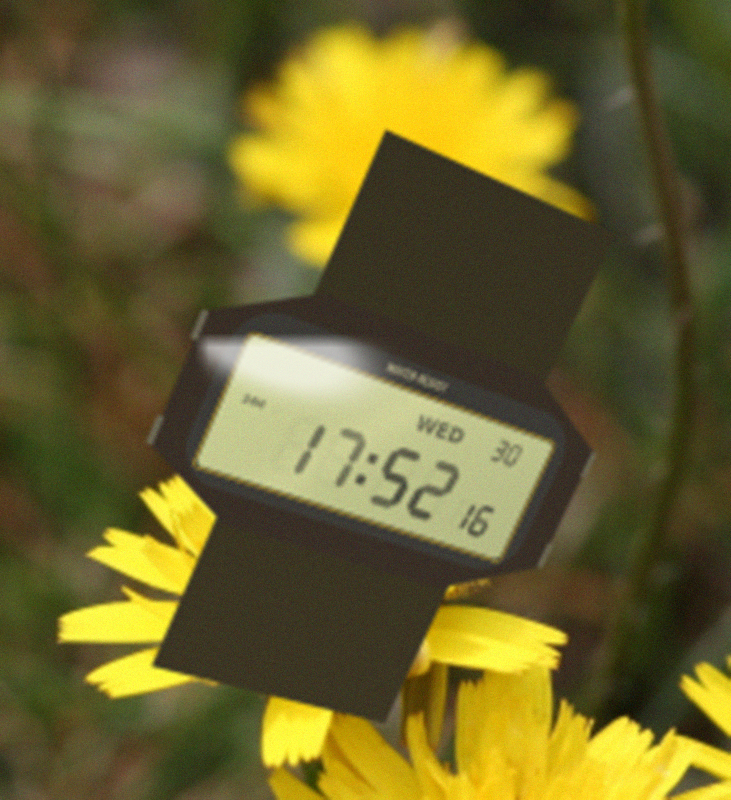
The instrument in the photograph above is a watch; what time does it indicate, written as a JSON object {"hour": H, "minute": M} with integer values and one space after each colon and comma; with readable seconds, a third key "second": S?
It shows {"hour": 17, "minute": 52, "second": 16}
